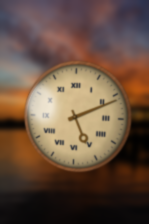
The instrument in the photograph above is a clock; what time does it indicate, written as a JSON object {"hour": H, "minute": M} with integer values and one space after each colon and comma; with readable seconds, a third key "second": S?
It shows {"hour": 5, "minute": 11}
